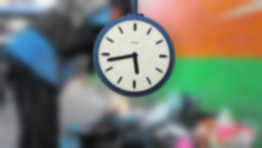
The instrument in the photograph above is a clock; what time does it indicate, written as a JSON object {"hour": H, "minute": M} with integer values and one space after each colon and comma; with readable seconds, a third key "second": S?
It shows {"hour": 5, "minute": 43}
